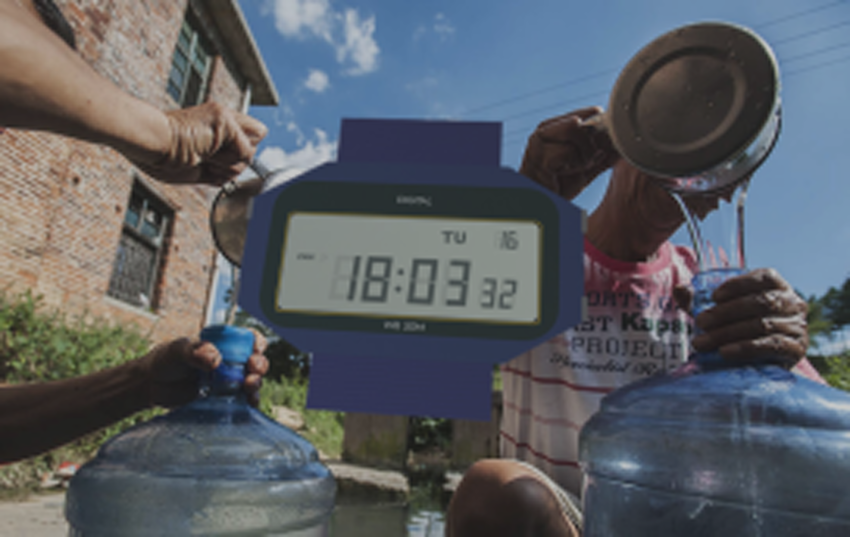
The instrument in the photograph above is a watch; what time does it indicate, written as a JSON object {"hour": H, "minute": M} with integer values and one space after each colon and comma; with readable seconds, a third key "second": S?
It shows {"hour": 18, "minute": 3, "second": 32}
